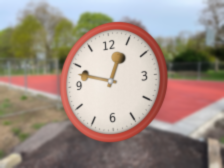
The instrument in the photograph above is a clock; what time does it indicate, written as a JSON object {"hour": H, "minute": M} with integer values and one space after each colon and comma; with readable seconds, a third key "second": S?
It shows {"hour": 12, "minute": 48}
